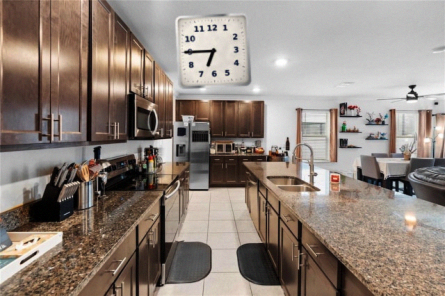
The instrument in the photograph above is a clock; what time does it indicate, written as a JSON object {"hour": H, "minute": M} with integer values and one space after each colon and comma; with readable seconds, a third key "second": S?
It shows {"hour": 6, "minute": 45}
